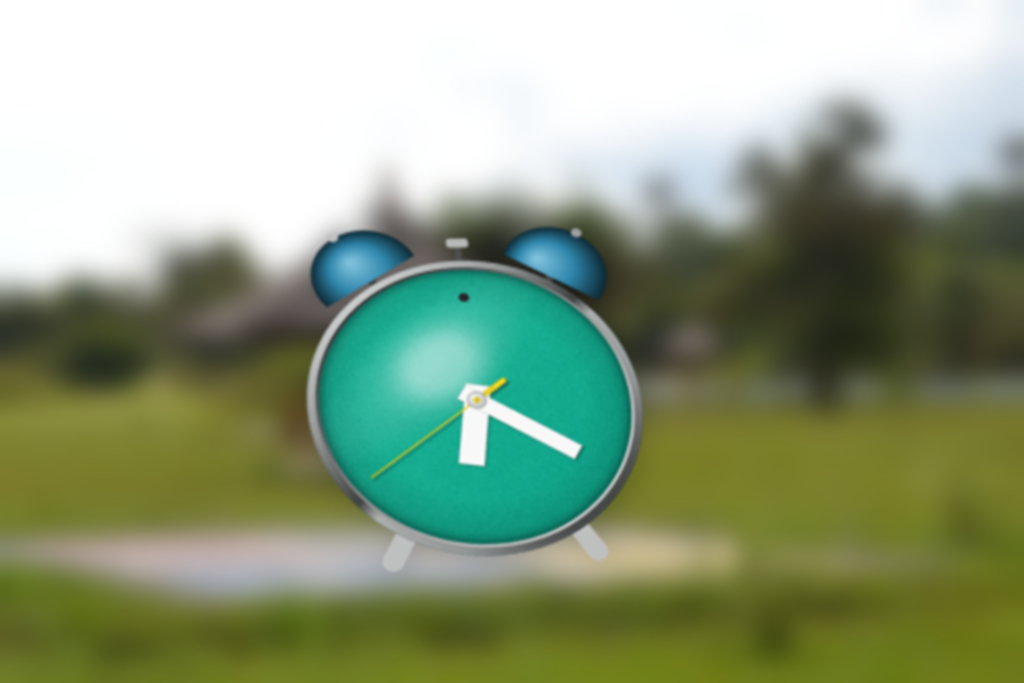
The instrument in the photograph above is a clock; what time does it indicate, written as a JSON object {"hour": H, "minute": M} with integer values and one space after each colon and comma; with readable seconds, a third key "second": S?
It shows {"hour": 6, "minute": 20, "second": 39}
